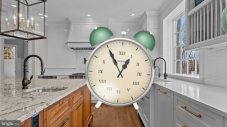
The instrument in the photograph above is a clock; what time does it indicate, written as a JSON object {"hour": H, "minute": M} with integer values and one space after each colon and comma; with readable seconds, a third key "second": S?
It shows {"hour": 12, "minute": 55}
